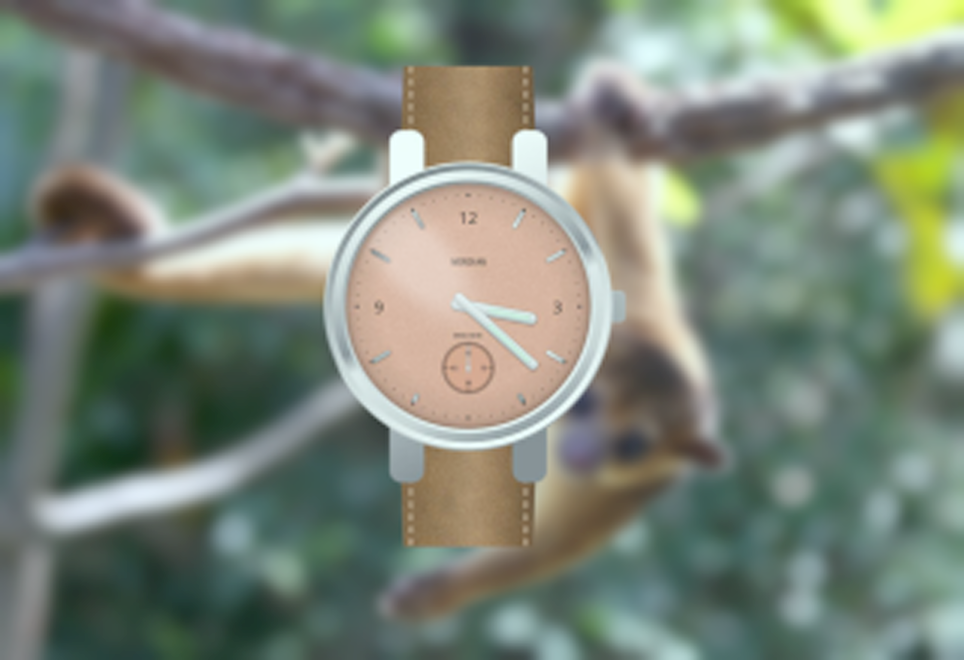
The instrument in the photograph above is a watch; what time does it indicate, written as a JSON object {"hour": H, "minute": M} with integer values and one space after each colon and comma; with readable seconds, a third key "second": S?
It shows {"hour": 3, "minute": 22}
